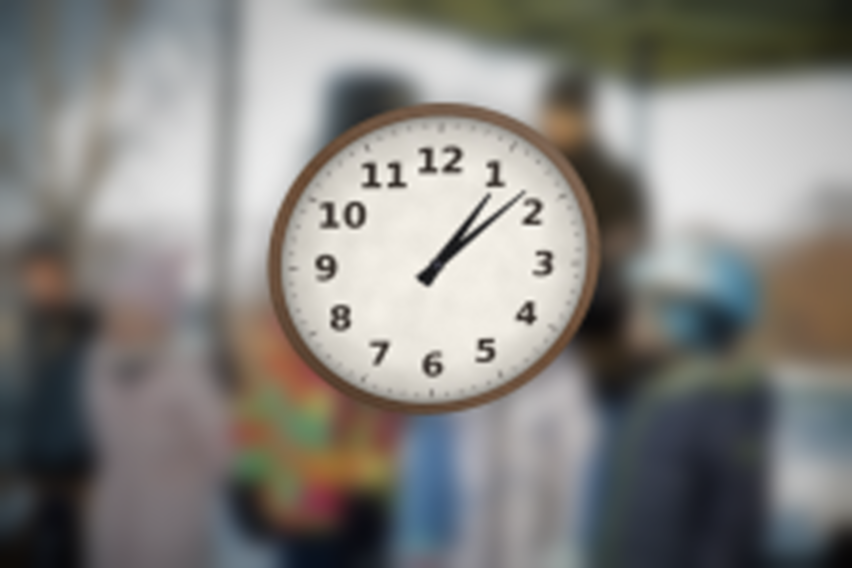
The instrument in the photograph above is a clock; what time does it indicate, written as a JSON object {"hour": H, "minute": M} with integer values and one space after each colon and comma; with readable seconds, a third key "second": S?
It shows {"hour": 1, "minute": 8}
